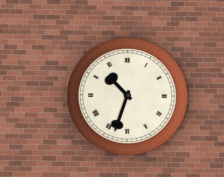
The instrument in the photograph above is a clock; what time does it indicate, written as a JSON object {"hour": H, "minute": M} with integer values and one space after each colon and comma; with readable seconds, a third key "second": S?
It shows {"hour": 10, "minute": 33}
